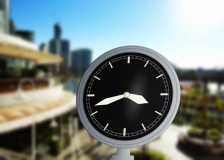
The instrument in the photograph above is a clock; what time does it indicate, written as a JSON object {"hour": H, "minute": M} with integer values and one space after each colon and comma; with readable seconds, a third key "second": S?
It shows {"hour": 3, "minute": 42}
